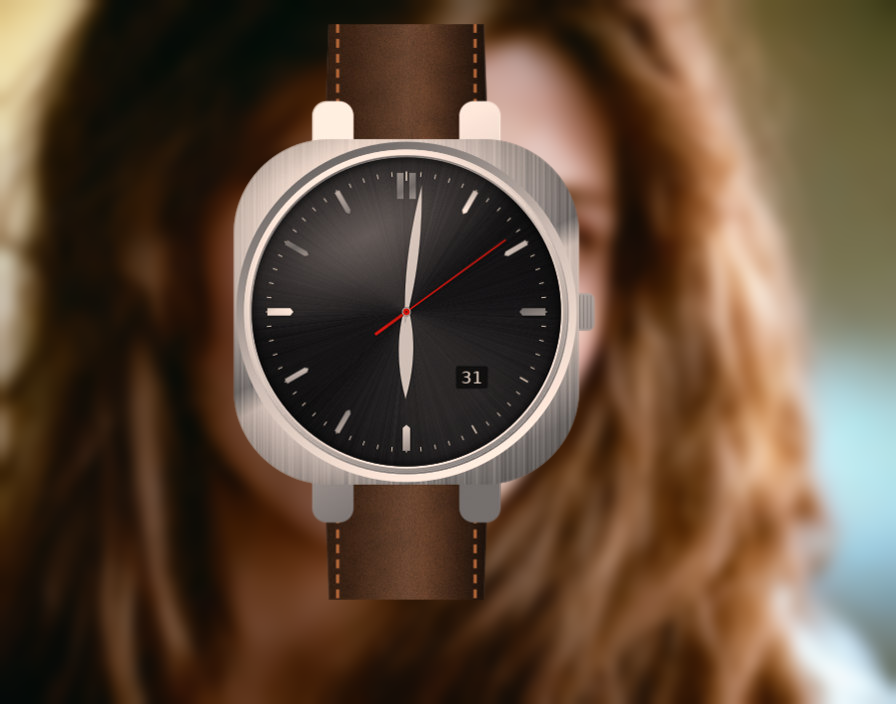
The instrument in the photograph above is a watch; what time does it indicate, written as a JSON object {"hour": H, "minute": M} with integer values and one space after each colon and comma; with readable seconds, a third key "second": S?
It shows {"hour": 6, "minute": 1, "second": 9}
